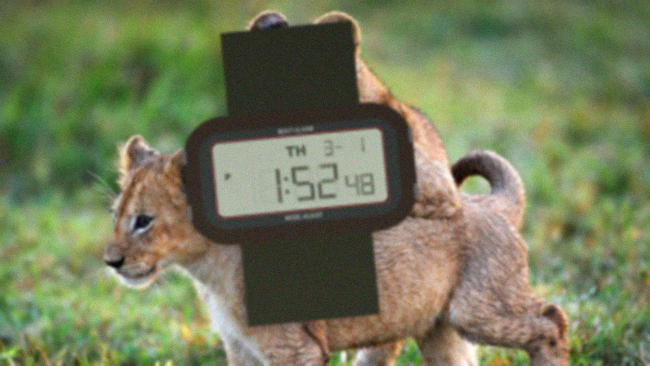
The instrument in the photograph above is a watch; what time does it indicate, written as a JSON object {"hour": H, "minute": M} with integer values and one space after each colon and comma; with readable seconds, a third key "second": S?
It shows {"hour": 1, "minute": 52, "second": 48}
